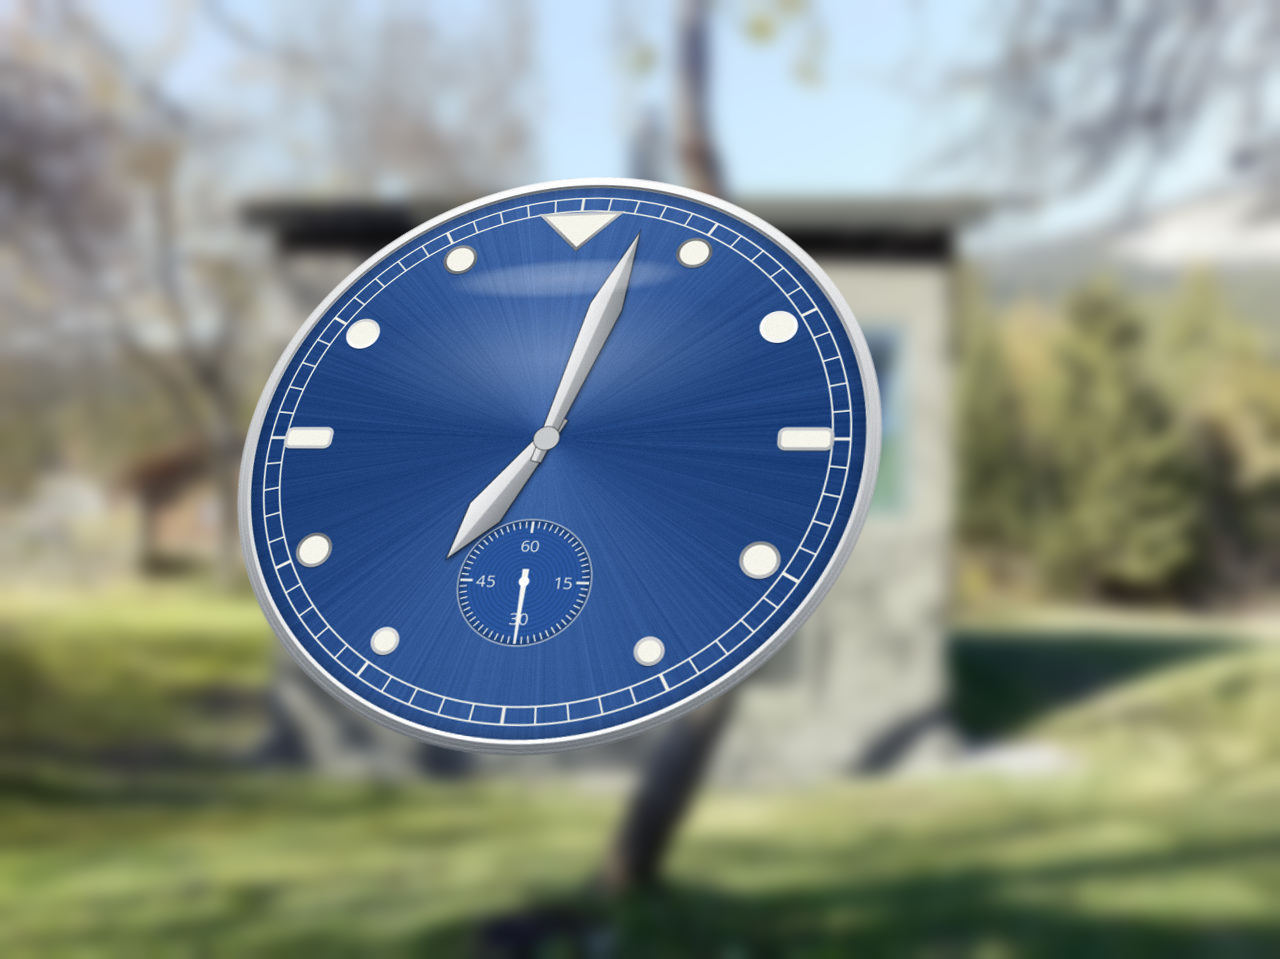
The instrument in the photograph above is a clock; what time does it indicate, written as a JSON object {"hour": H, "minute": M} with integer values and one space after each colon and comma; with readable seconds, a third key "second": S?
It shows {"hour": 7, "minute": 2, "second": 30}
